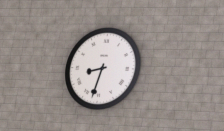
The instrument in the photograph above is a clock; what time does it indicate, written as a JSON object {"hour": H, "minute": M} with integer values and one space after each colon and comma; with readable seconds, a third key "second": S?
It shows {"hour": 8, "minute": 32}
